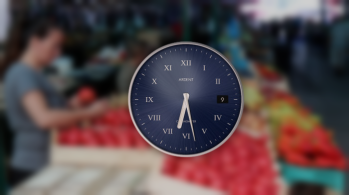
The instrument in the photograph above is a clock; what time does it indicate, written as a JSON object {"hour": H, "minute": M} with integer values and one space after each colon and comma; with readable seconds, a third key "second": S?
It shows {"hour": 6, "minute": 28}
